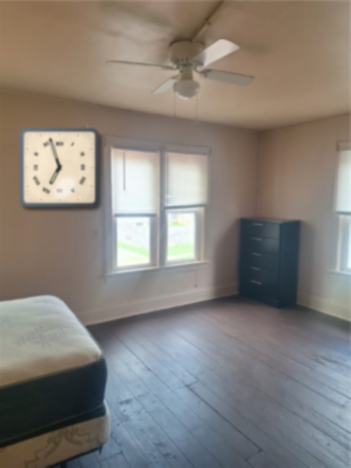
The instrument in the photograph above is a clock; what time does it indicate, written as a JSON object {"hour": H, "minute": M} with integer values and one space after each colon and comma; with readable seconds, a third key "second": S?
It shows {"hour": 6, "minute": 57}
